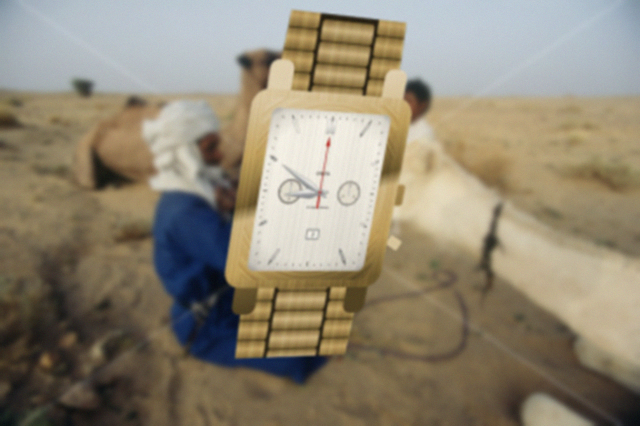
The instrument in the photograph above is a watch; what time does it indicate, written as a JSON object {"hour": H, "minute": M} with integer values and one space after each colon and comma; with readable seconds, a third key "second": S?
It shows {"hour": 8, "minute": 50}
